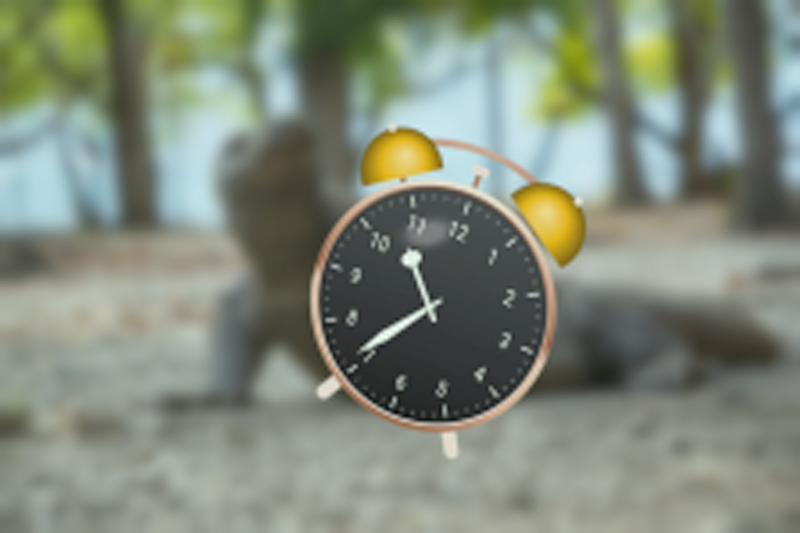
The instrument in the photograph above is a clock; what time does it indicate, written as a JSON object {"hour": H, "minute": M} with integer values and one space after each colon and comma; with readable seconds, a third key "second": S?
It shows {"hour": 10, "minute": 36}
